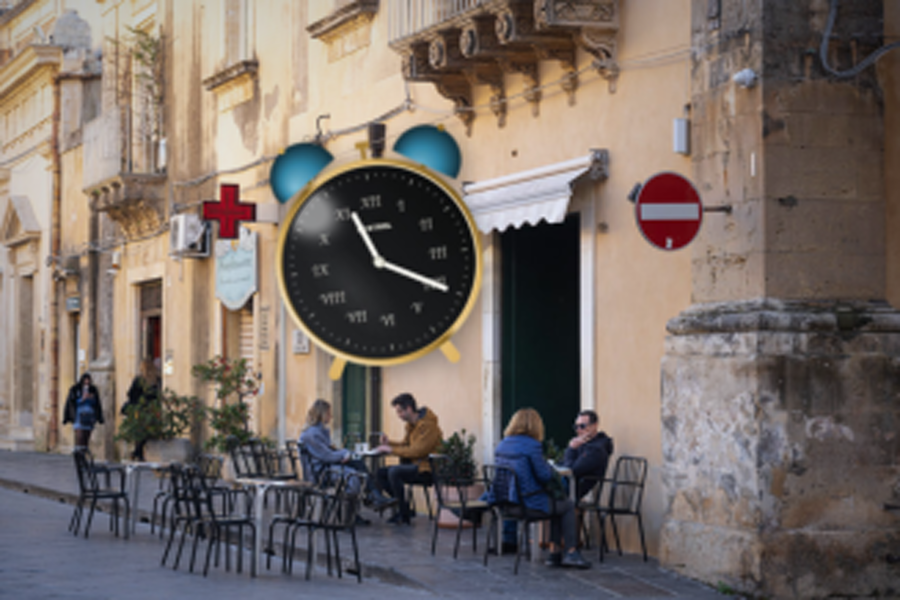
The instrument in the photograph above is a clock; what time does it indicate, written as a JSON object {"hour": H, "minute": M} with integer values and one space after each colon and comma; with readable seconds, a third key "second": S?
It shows {"hour": 11, "minute": 20}
